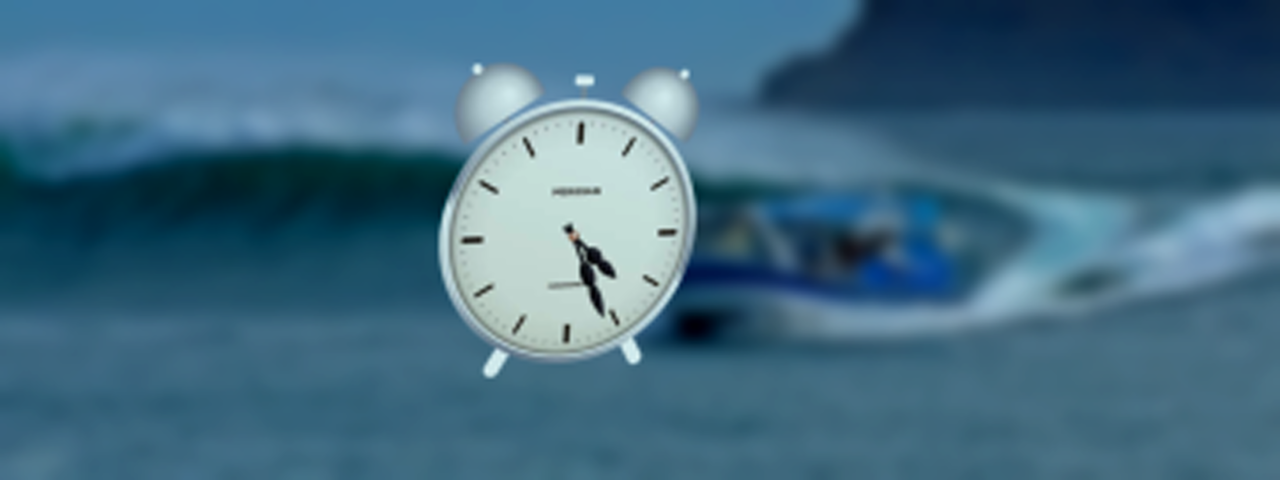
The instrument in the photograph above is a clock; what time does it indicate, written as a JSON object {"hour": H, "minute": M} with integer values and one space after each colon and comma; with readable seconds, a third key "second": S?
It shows {"hour": 4, "minute": 26}
